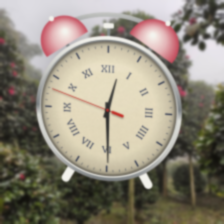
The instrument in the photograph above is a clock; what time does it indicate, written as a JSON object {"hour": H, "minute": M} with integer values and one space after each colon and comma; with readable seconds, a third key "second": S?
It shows {"hour": 12, "minute": 29, "second": 48}
